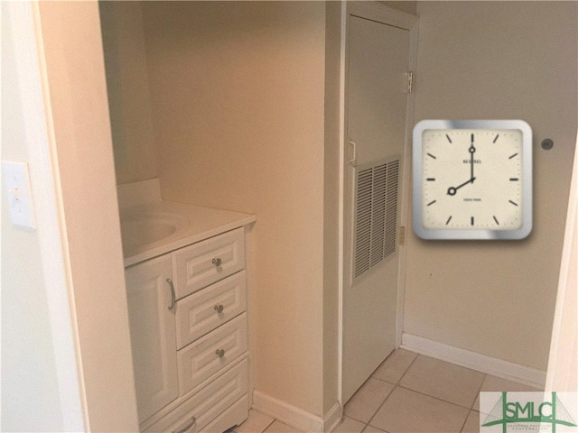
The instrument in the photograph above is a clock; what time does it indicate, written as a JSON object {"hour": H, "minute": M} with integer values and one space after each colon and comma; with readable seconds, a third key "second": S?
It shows {"hour": 8, "minute": 0}
